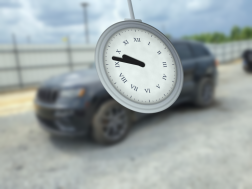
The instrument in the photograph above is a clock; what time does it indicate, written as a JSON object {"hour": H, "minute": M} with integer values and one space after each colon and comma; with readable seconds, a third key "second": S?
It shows {"hour": 9, "minute": 47}
